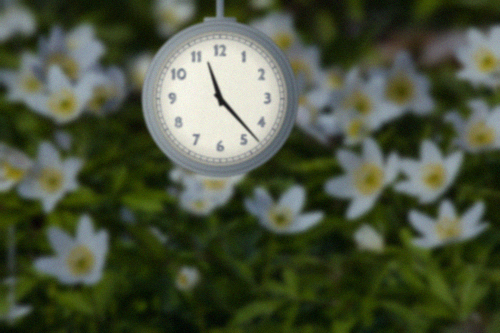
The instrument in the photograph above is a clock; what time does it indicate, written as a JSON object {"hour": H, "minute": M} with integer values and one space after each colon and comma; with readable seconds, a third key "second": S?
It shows {"hour": 11, "minute": 23}
